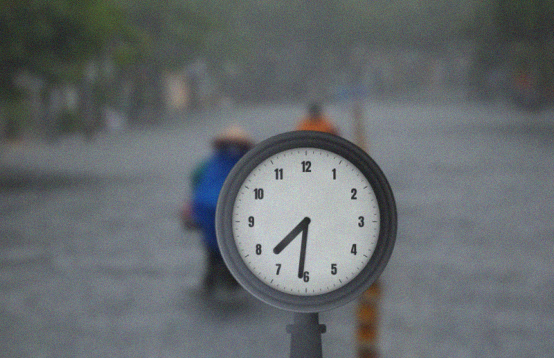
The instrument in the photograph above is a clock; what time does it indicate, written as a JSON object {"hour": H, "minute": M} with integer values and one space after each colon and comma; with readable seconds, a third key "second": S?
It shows {"hour": 7, "minute": 31}
